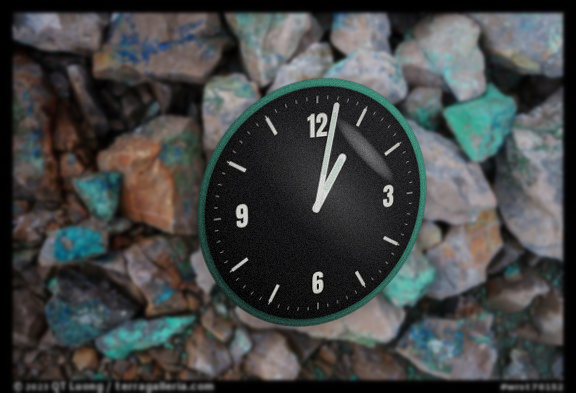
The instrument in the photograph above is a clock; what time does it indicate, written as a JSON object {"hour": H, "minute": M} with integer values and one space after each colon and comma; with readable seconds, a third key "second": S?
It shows {"hour": 1, "minute": 2}
